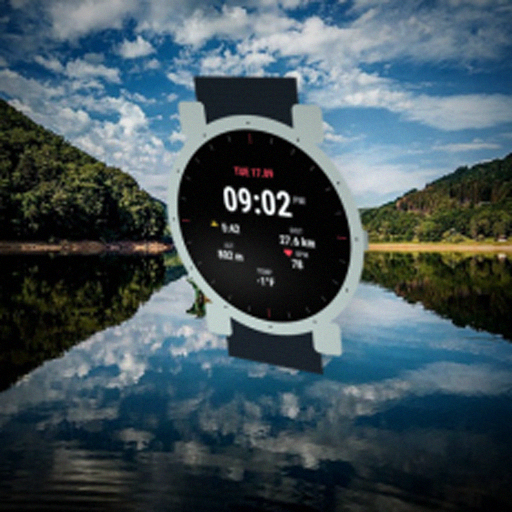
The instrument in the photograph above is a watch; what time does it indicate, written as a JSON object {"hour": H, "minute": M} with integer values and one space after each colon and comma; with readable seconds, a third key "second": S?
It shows {"hour": 9, "minute": 2}
